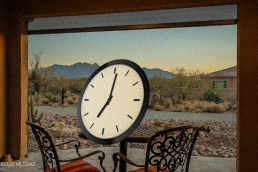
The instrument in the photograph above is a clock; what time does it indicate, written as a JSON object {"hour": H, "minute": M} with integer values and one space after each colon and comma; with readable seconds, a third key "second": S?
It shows {"hour": 7, "minute": 1}
